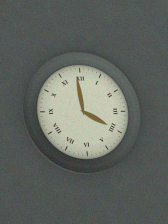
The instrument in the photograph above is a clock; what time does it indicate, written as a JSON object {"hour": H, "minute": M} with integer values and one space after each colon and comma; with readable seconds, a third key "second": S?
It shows {"hour": 3, "minute": 59}
